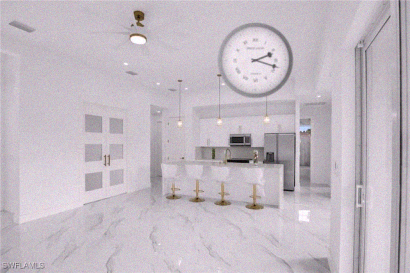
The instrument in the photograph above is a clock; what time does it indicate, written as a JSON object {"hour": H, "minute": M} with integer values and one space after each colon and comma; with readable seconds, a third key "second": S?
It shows {"hour": 2, "minute": 18}
